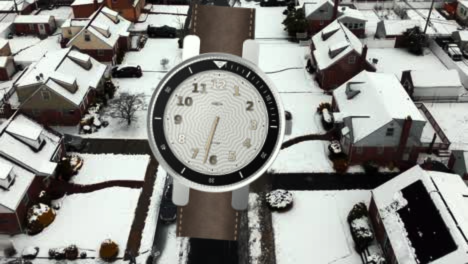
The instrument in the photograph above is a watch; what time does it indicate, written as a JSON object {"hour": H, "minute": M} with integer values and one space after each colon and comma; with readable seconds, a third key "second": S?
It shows {"hour": 6, "minute": 32}
